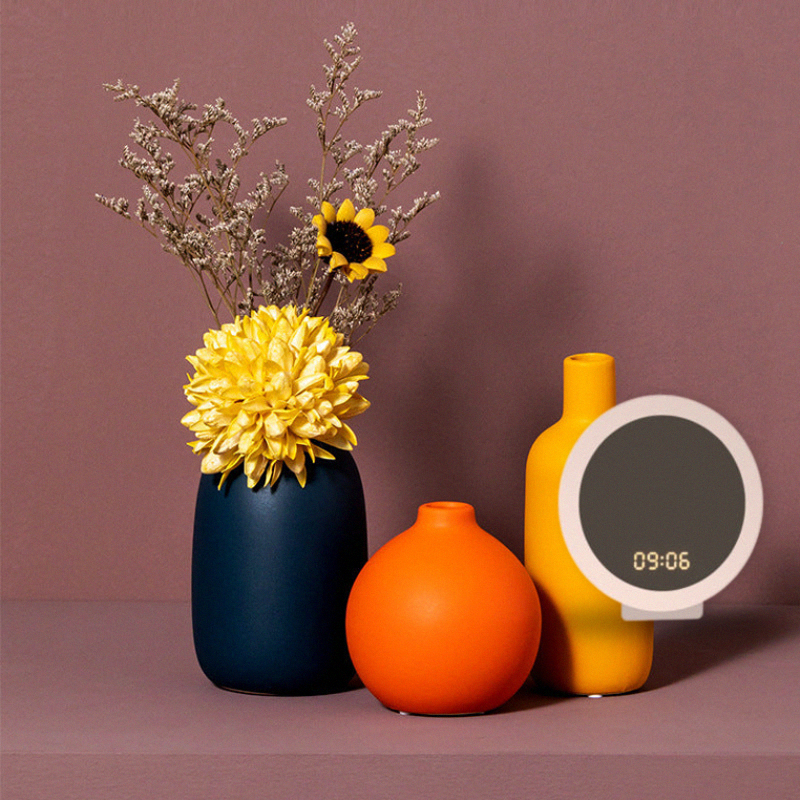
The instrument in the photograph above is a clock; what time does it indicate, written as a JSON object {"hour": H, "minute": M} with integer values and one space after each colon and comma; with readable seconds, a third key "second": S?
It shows {"hour": 9, "minute": 6}
